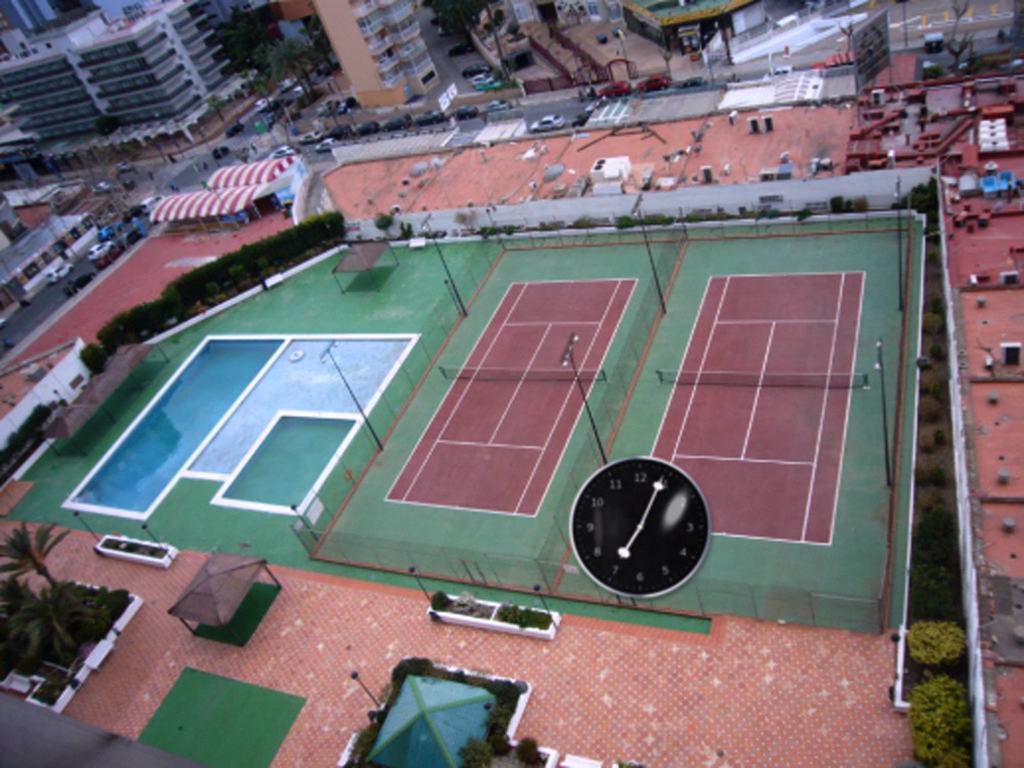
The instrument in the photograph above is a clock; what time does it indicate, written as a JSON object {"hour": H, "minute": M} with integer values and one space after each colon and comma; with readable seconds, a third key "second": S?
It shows {"hour": 7, "minute": 4}
